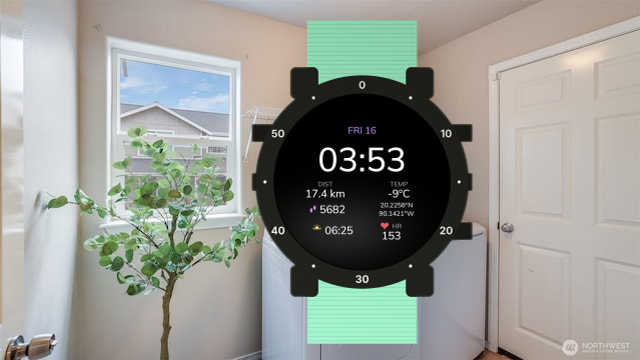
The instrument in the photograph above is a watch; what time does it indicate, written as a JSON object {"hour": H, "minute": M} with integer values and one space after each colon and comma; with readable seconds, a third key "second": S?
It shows {"hour": 3, "minute": 53}
